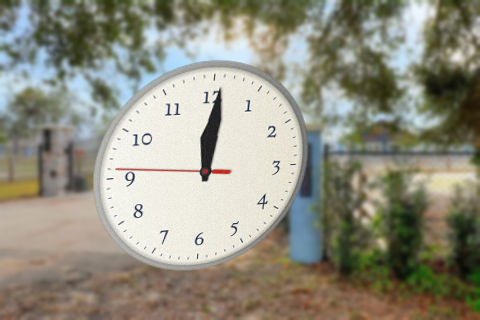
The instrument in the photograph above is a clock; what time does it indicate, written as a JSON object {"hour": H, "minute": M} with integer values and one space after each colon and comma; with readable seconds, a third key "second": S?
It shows {"hour": 12, "minute": 0, "second": 46}
